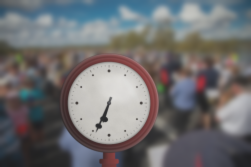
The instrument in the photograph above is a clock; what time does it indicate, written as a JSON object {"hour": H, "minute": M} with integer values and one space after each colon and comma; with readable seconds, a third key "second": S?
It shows {"hour": 6, "minute": 34}
